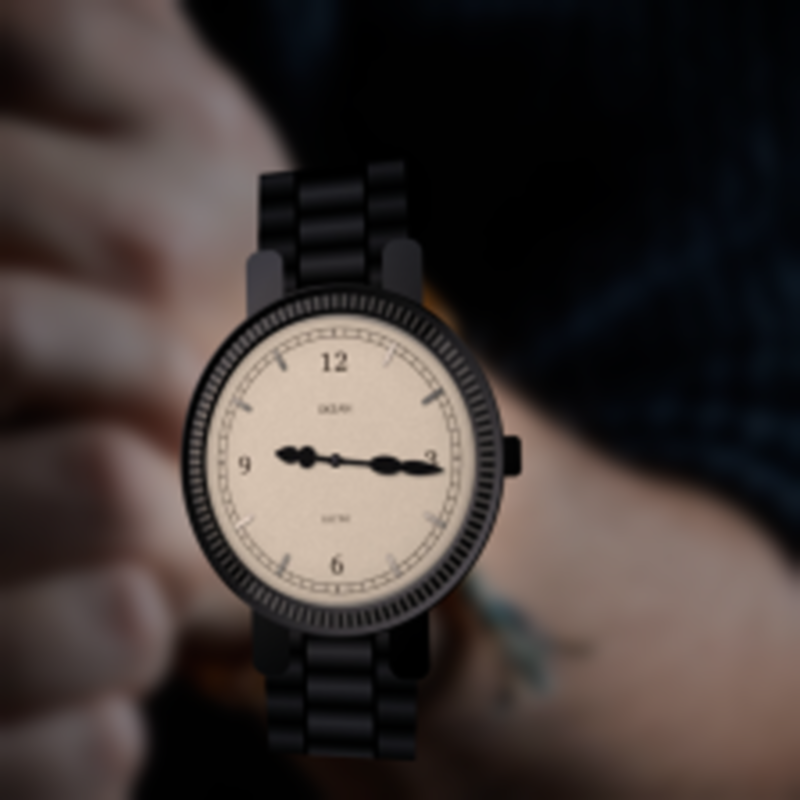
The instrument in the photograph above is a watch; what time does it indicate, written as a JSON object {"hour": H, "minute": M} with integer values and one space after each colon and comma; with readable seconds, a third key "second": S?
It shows {"hour": 9, "minute": 16}
